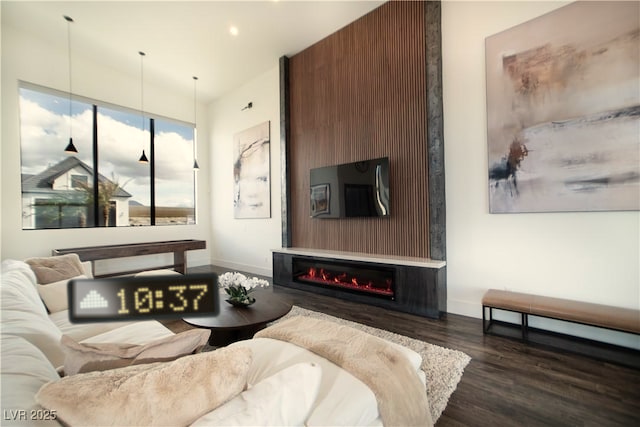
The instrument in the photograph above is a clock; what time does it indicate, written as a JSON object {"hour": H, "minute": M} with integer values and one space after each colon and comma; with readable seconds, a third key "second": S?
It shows {"hour": 10, "minute": 37}
